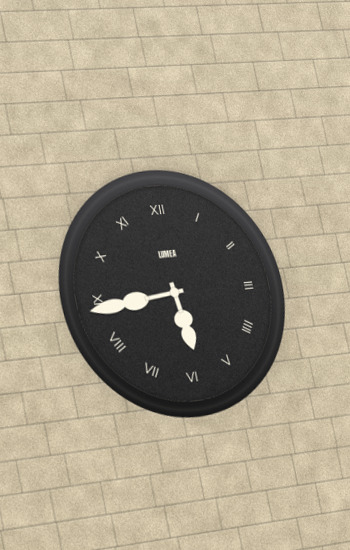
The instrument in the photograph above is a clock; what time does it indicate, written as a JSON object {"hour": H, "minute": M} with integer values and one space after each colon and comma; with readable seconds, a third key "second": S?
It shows {"hour": 5, "minute": 44}
